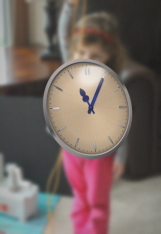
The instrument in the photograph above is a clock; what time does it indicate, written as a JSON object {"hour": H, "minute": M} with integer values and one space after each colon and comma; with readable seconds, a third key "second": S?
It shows {"hour": 11, "minute": 5}
